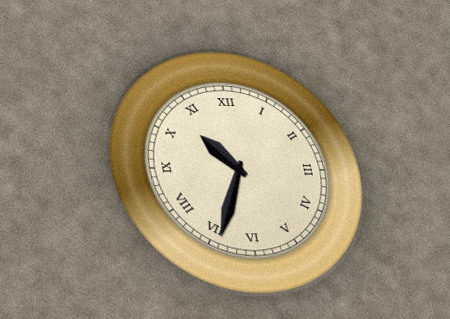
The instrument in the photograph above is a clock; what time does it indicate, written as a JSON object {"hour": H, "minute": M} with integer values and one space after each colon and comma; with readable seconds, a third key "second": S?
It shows {"hour": 10, "minute": 34}
